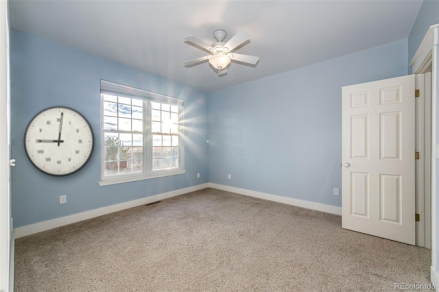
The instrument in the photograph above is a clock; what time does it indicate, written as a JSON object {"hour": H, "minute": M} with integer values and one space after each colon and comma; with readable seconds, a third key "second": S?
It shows {"hour": 9, "minute": 1}
